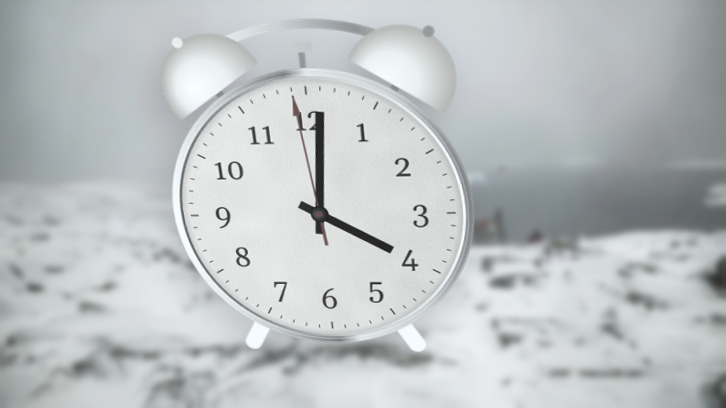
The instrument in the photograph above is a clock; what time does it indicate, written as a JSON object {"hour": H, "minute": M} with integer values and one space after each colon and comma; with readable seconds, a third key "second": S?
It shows {"hour": 4, "minute": 0, "second": 59}
